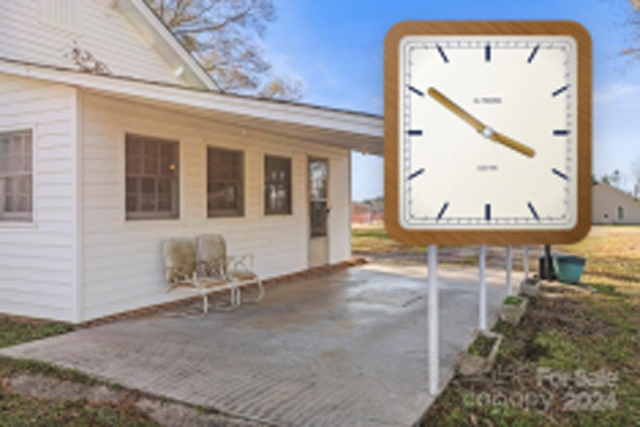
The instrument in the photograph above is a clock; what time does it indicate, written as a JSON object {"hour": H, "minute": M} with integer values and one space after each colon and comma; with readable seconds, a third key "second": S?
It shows {"hour": 3, "minute": 51}
